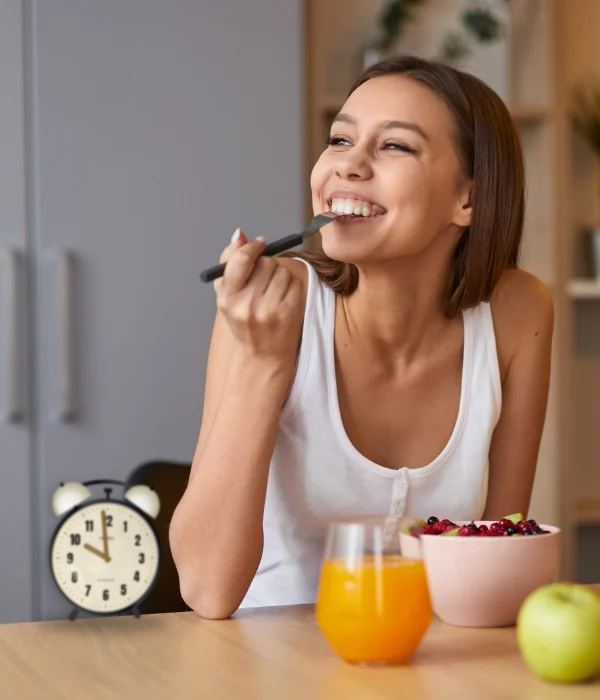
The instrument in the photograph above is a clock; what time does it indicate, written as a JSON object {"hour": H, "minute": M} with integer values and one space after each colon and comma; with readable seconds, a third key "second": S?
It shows {"hour": 9, "minute": 59}
